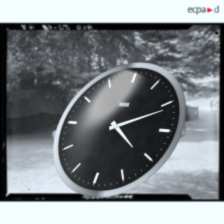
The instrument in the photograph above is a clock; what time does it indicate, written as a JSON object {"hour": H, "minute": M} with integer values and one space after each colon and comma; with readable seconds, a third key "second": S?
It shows {"hour": 4, "minute": 11}
